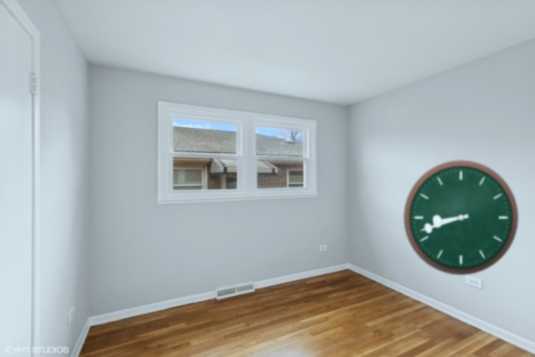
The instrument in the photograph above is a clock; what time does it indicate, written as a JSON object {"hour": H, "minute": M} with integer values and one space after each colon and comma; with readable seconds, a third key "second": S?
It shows {"hour": 8, "minute": 42}
